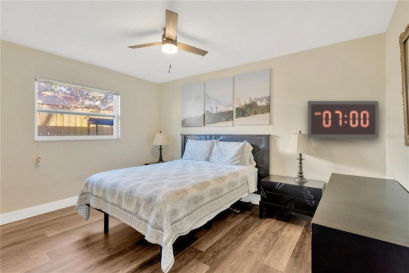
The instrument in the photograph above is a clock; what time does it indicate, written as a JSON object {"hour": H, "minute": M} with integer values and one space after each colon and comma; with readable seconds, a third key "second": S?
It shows {"hour": 7, "minute": 0}
